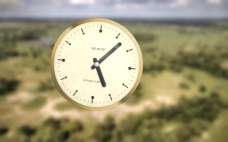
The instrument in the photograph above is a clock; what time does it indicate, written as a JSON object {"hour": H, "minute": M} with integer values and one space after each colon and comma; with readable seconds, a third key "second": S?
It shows {"hour": 5, "minute": 7}
